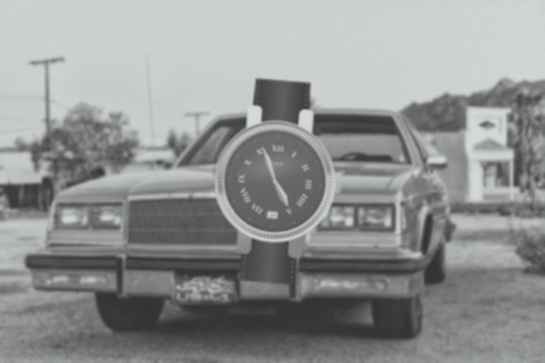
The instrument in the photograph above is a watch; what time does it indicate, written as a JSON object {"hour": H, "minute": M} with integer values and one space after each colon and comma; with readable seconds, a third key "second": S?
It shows {"hour": 4, "minute": 56}
